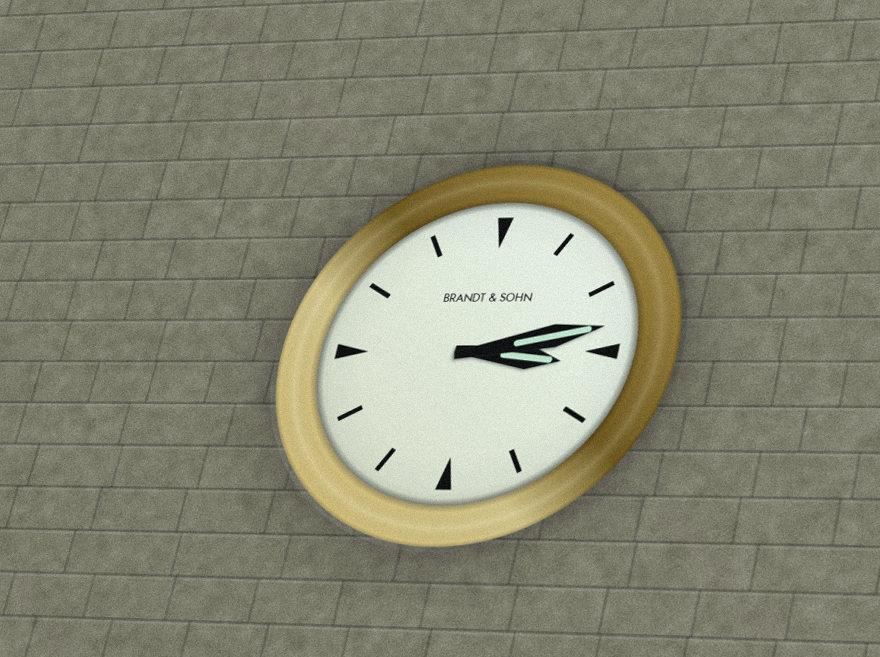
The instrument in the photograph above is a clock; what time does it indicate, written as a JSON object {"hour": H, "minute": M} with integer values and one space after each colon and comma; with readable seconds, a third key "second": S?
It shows {"hour": 3, "minute": 13}
